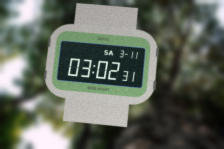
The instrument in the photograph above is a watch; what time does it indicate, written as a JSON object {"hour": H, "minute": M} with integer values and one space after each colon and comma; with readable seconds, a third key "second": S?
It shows {"hour": 3, "minute": 2, "second": 31}
